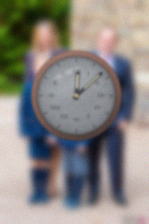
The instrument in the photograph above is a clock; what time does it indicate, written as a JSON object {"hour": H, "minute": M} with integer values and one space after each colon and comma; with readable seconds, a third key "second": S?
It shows {"hour": 12, "minute": 8}
